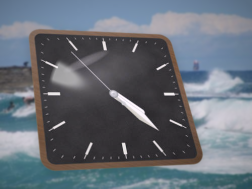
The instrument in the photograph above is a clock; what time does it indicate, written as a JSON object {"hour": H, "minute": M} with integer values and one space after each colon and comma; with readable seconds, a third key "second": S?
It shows {"hour": 4, "minute": 22, "second": 54}
